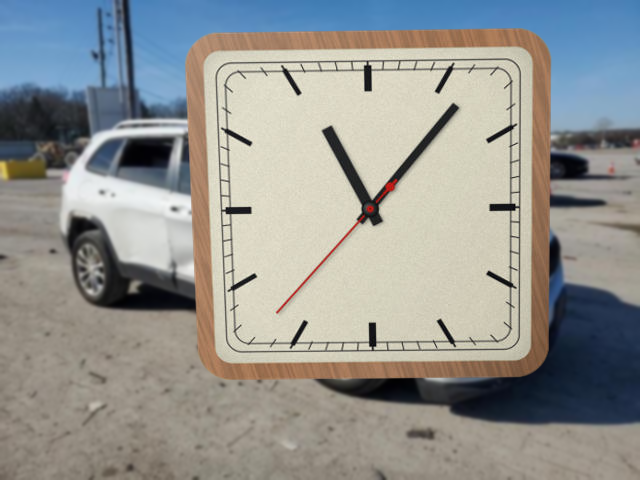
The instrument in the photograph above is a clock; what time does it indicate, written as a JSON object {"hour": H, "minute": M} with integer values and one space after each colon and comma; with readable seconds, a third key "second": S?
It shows {"hour": 11, "minute": 6, "second": 37}
